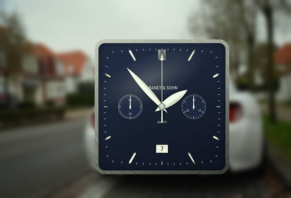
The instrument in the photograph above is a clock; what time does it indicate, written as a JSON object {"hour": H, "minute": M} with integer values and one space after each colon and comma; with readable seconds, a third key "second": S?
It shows {"hour": 1, "minute": 53}
